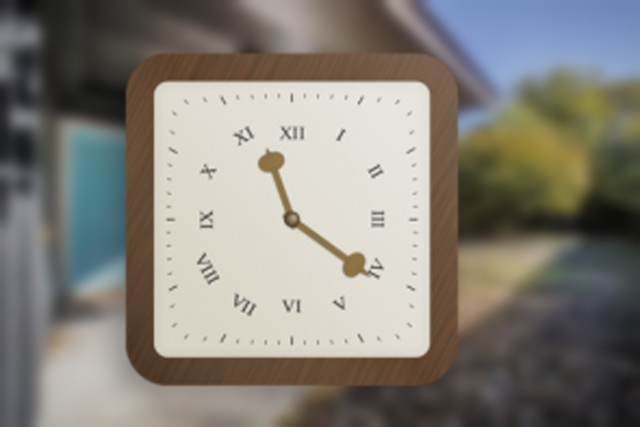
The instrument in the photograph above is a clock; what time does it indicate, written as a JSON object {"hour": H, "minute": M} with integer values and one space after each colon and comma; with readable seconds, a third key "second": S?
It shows {"hour": 11, "minute": 21}
